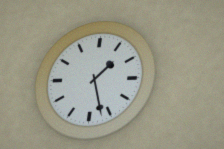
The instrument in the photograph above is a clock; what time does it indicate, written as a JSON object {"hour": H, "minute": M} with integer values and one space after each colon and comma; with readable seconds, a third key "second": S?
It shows {"hour": 1, "minute": 27}
